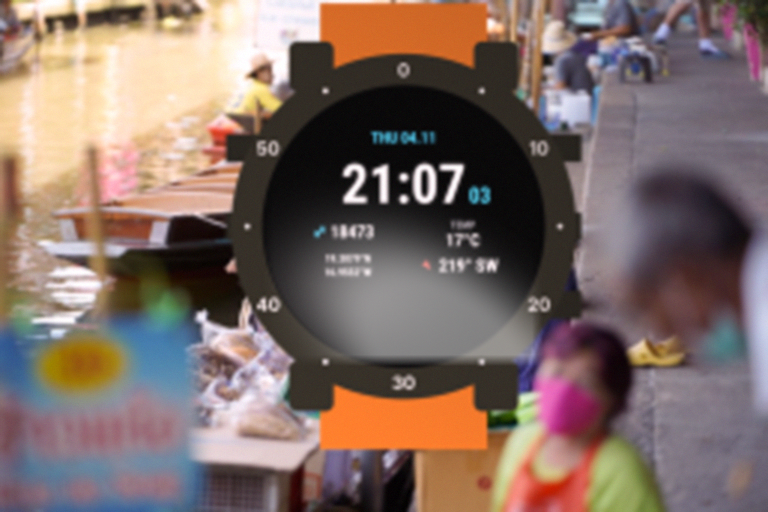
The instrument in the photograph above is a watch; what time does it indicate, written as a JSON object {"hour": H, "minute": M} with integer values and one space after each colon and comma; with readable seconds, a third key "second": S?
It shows {"hour": 21, "minute": 7}
